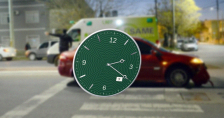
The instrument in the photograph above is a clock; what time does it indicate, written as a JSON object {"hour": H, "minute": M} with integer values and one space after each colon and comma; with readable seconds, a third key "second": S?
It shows {"hour": 2, "minute": 20}
